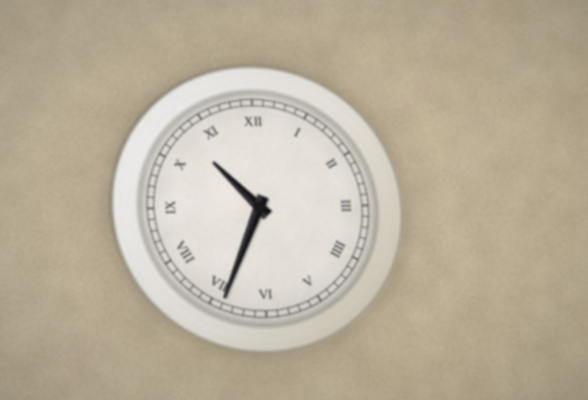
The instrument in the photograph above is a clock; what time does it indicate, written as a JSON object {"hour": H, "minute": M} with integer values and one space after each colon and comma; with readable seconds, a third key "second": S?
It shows {"hour": 10, "minute": 34}
